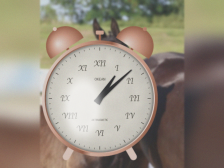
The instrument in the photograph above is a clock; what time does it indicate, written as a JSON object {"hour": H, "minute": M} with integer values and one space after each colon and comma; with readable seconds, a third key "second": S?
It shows {"hour": 1, "minute": 8}
